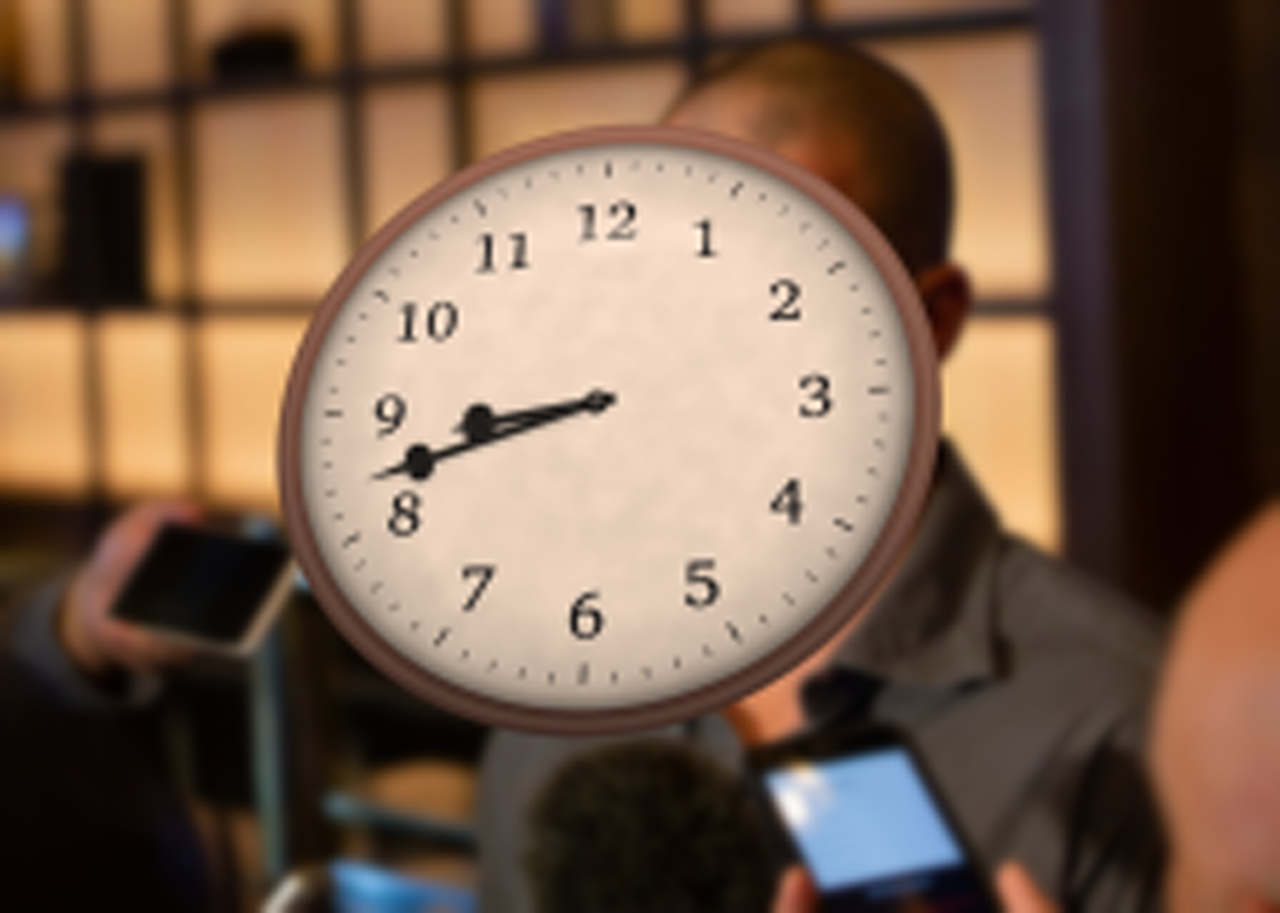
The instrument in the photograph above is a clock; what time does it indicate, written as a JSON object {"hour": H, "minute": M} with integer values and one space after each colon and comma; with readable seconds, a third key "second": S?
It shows {"hour": 8, "minute": 42}
